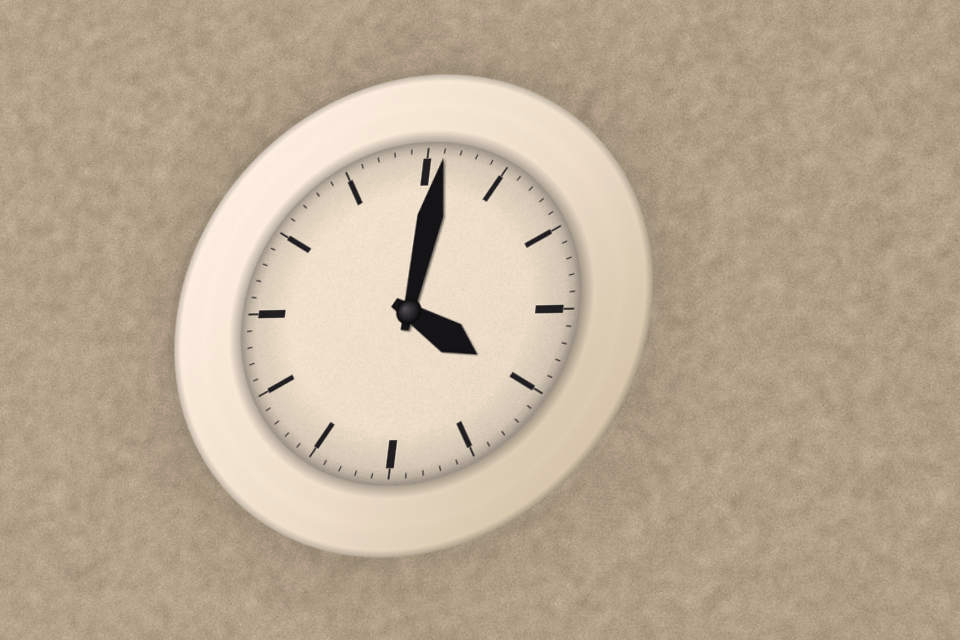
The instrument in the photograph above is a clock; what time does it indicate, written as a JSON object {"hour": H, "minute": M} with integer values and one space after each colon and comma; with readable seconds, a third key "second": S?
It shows {"hour": 4, "minute": 1}
